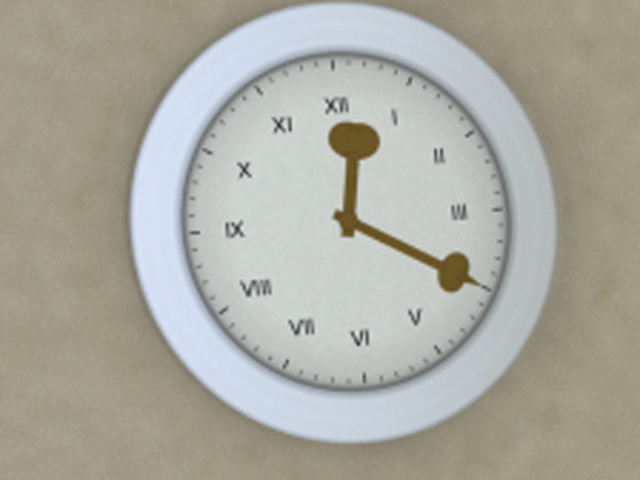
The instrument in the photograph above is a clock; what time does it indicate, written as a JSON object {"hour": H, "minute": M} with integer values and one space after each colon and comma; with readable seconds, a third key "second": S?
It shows {"hour": 12, "minute": 20}
